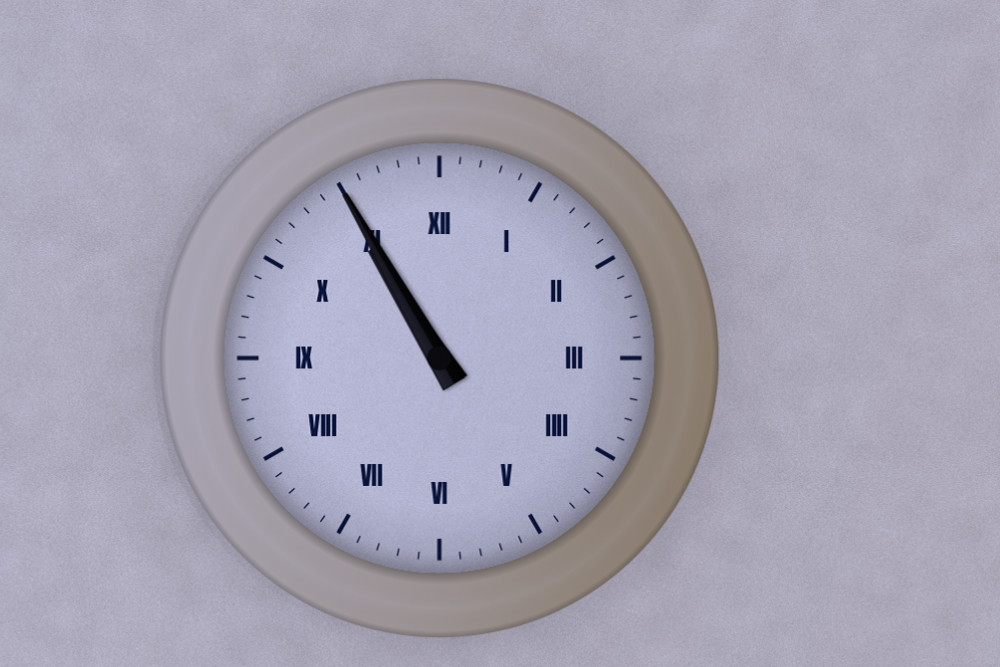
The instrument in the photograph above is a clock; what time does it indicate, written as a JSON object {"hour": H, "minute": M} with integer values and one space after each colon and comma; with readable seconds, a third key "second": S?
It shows {"hour": 10, "minute": 55}
